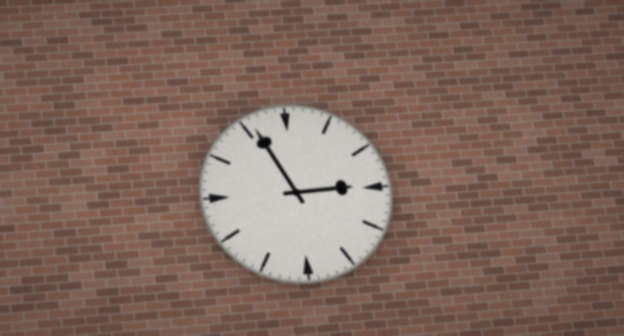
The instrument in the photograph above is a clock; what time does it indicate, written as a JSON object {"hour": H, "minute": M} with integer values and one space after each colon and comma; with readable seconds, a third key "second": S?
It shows {"hour": 2, "minute": 56}
